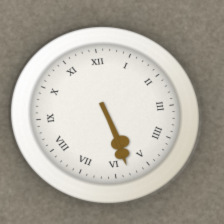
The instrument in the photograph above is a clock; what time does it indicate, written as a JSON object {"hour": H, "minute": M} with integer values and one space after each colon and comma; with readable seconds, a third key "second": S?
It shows {"hour": 5, "minute": 28}
